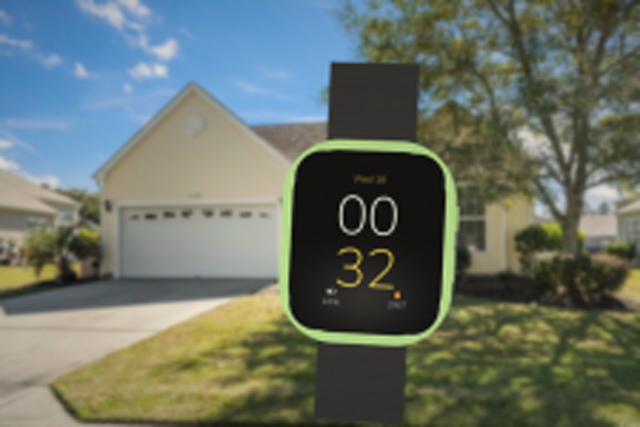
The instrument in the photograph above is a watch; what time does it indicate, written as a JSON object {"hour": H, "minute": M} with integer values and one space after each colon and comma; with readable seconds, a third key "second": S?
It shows {"hour": 0, "minute": 32}
